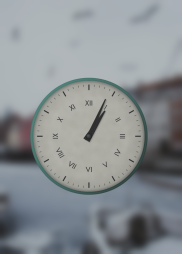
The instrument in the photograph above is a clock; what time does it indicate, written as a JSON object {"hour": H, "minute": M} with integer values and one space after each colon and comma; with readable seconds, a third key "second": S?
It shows {"hour": 1, "minute": 4}
